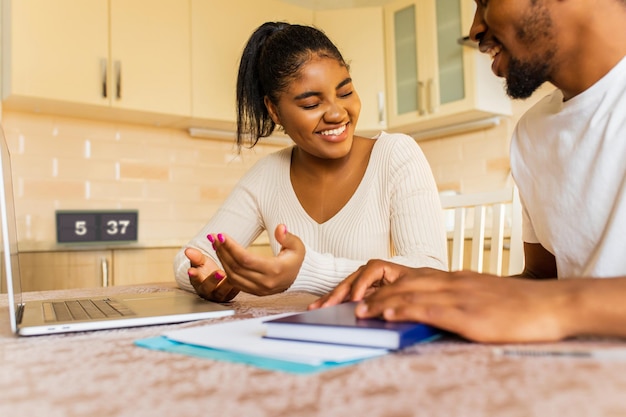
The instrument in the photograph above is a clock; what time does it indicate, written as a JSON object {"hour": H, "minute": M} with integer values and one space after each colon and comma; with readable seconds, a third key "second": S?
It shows {"hour": 5, "minute": 37}
